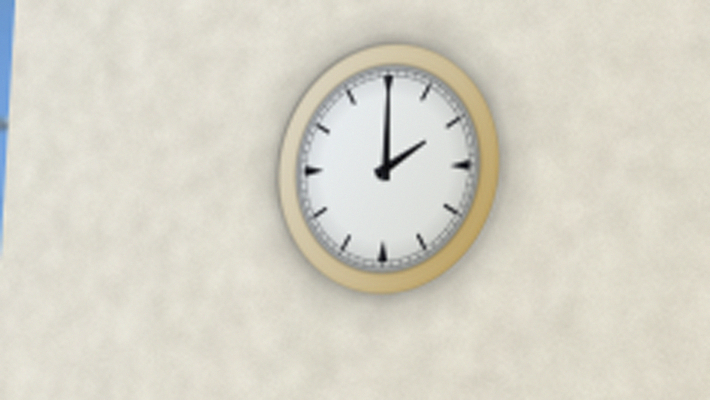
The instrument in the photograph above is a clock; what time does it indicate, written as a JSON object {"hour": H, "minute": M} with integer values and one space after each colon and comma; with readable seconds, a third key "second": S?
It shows {"hour": 2, "minute": 0}
